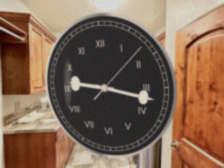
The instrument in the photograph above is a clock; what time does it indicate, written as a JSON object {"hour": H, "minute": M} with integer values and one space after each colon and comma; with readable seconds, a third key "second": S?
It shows {"hour": 9, "minute": 17, "second": 8}
